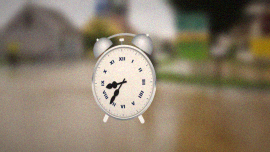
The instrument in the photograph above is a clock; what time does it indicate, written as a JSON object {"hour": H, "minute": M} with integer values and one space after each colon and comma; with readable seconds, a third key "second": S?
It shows {"hour": 8, "minute": 36}
